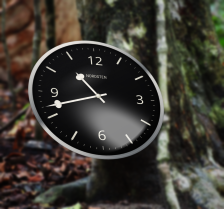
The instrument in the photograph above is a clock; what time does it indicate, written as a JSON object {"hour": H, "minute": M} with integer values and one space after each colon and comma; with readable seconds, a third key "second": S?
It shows {"hour": 10, "minute": 42}
